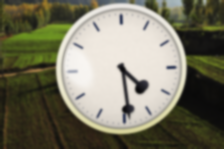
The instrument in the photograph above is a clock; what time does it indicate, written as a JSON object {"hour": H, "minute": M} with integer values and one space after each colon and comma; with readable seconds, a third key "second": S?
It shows {"hour": 4, "minute": 29}
